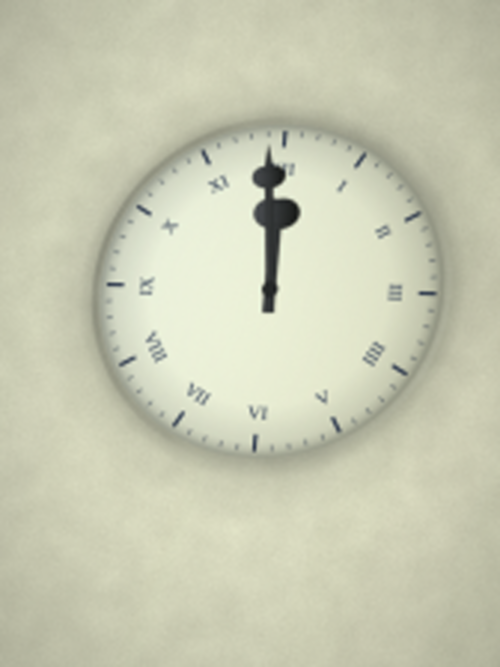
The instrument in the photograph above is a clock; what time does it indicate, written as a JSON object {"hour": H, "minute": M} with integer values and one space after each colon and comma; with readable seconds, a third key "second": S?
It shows {"hour": 11, "minute": 59}
